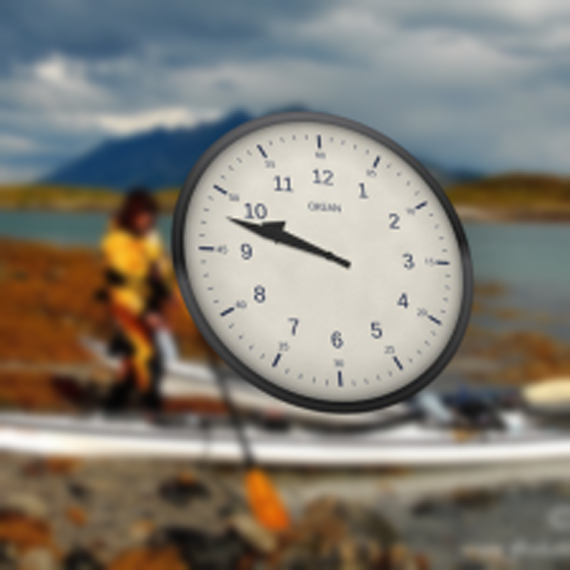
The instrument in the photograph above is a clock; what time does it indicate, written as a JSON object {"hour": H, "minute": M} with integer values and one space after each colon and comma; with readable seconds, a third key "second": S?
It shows {"hour": 9, "minute": 48}
